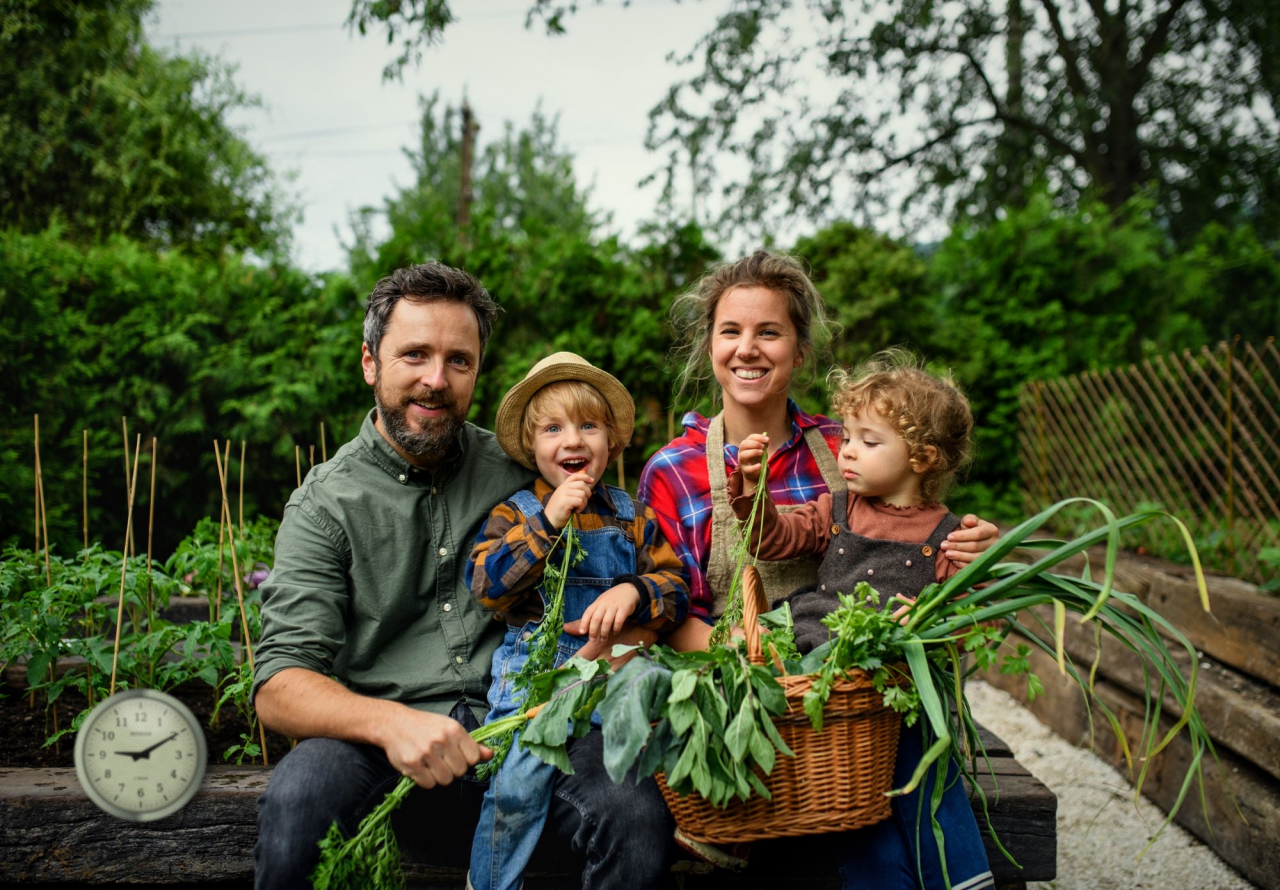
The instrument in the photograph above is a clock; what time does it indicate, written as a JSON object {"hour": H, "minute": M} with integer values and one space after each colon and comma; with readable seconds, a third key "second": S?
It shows {"hour": 9, "minute": 10}
